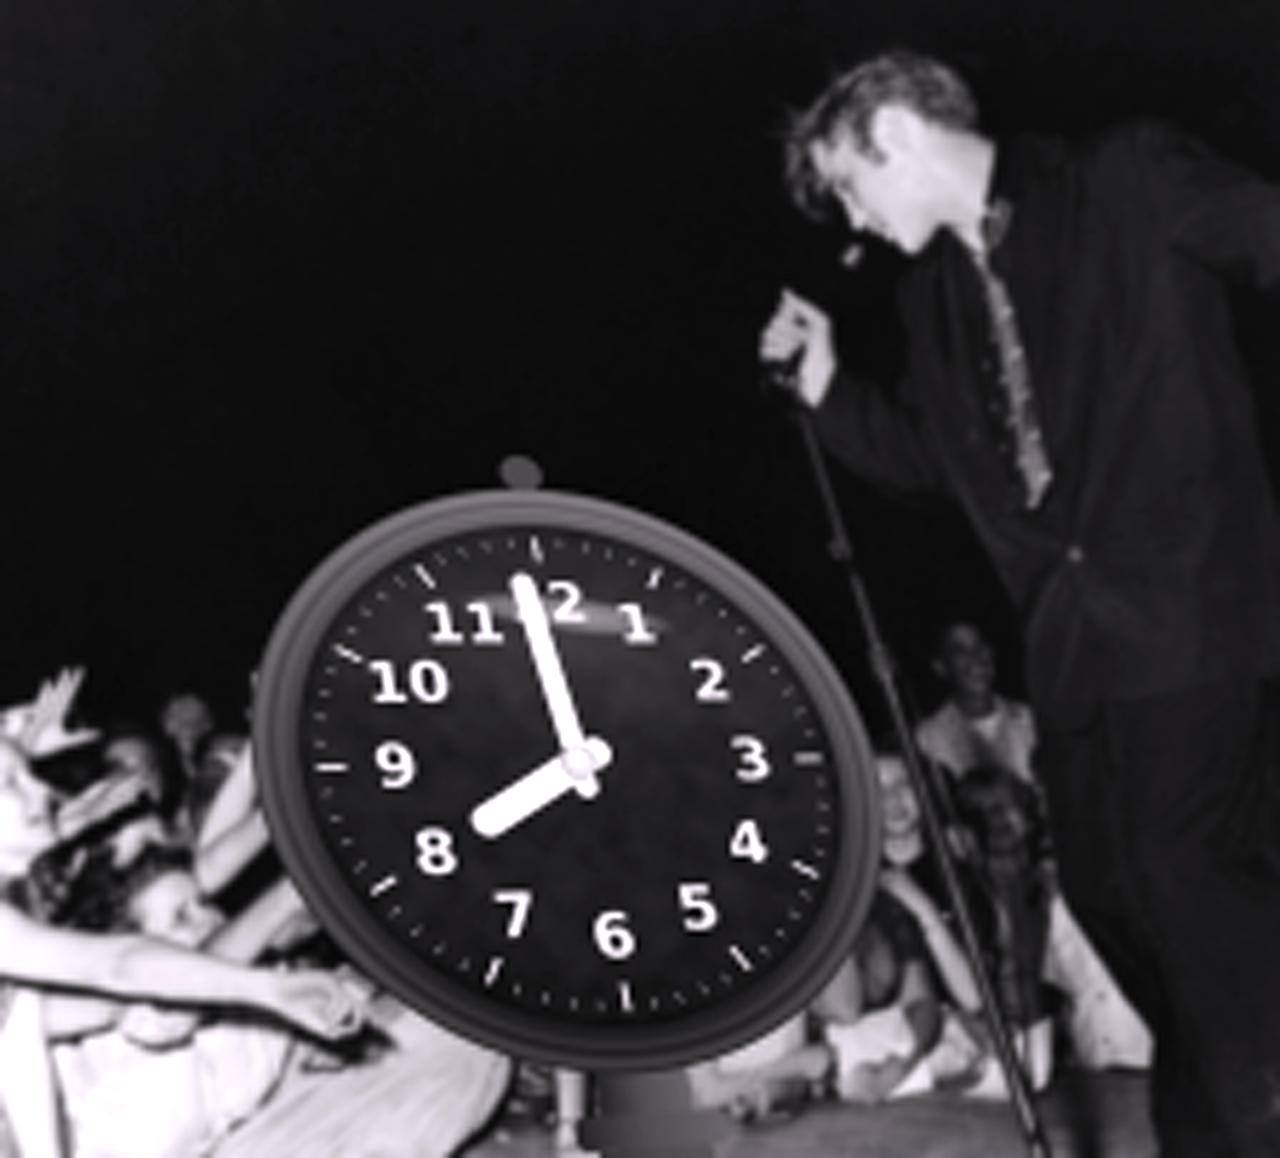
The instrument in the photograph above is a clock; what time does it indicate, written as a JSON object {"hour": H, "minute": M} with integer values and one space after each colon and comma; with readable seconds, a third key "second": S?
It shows {"hour": 7, "minute": 59}
